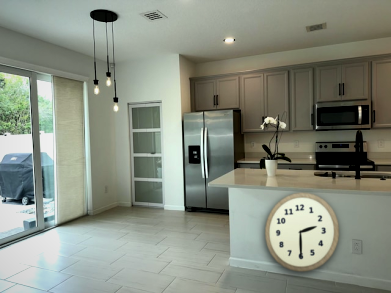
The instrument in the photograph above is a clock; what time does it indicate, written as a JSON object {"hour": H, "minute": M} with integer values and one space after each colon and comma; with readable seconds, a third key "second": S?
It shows {"hour": 2, "minute": 30}
